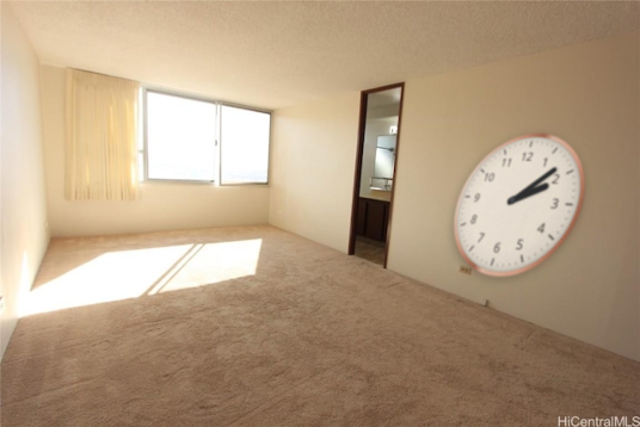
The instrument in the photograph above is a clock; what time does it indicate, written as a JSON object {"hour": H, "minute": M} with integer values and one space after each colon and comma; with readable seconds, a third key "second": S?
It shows {"hour": 2, "minute": 8}
